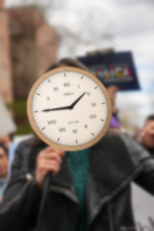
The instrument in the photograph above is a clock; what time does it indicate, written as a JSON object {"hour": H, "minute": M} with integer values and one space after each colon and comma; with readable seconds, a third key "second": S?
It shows {"hour": 1, "minute": 45}
